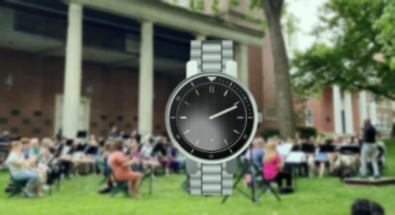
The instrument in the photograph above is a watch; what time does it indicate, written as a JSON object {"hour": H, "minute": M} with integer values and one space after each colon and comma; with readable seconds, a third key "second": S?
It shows {"hour": 2, "minute": 11}
